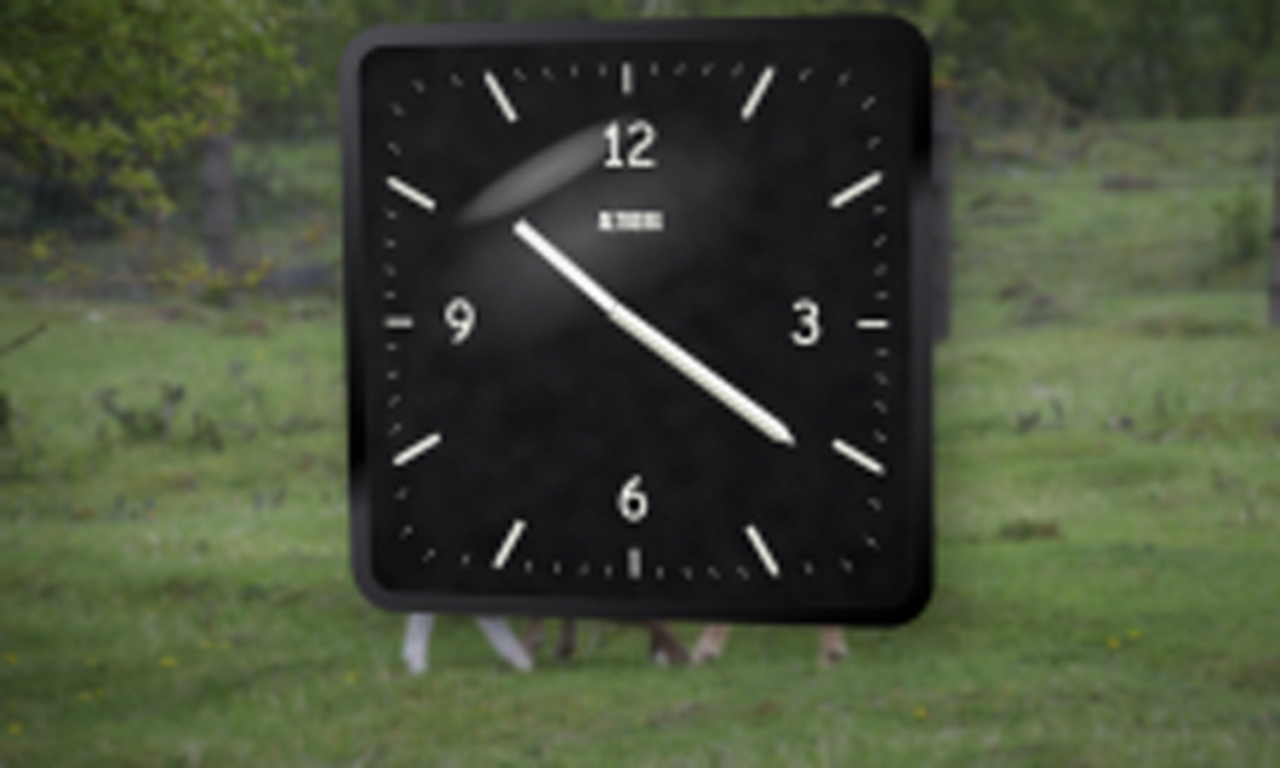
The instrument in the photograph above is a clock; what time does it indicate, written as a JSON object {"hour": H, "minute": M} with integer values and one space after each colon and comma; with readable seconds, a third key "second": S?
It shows {"hour": 10, "minute": 21}
